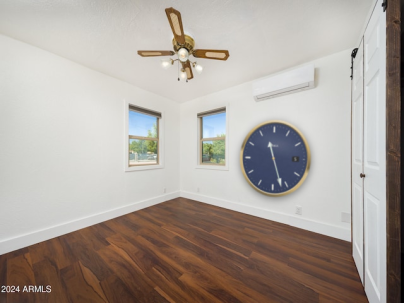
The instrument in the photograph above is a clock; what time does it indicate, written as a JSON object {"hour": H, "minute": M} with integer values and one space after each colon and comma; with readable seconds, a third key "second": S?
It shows {"hour": 11, "minute": 27}
